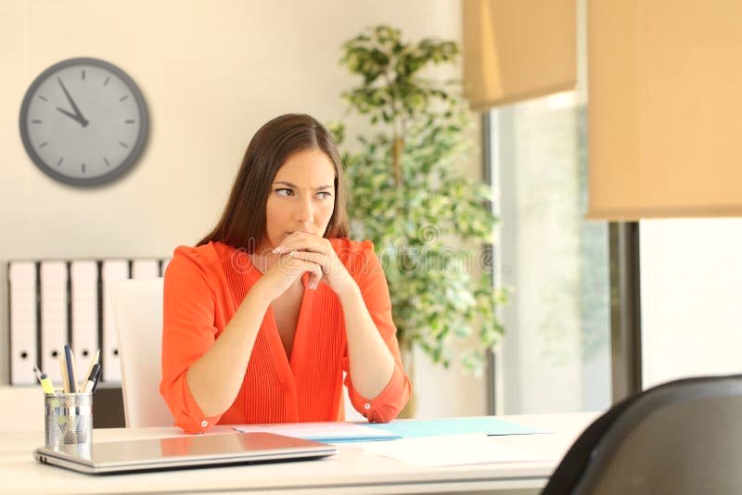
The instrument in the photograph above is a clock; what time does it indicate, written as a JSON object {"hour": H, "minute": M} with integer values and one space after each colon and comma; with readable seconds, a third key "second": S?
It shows {"hour": 9, "minute": 55}
